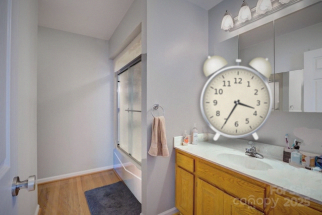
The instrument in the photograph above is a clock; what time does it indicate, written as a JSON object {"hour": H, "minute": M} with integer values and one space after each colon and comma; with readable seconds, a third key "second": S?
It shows {"hour": 3, "minute": 35}
